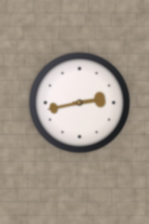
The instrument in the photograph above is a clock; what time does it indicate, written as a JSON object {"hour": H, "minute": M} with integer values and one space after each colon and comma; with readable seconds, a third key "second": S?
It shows {"hour": 2, "minute": 43}
